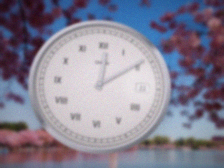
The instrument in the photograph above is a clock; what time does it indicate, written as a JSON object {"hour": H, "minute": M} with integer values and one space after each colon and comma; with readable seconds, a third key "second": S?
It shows {"hour": 12, "minute": 9}
